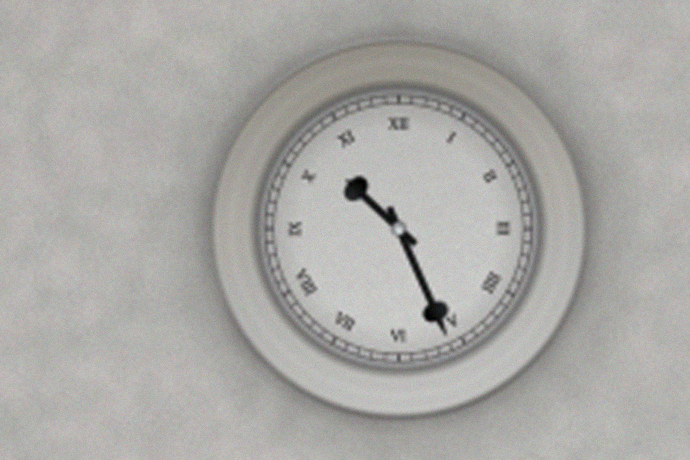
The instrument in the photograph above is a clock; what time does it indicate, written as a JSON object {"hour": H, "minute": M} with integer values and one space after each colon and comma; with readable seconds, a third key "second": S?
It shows {"hour": 10, "minute": 26}
